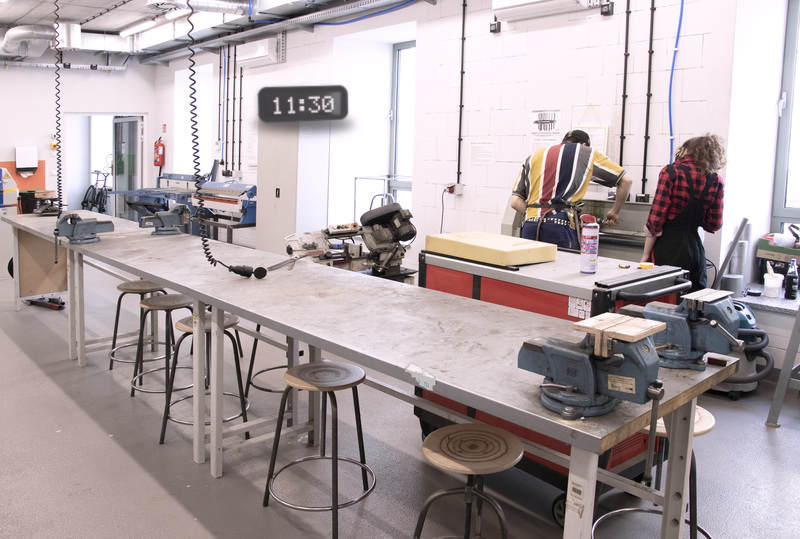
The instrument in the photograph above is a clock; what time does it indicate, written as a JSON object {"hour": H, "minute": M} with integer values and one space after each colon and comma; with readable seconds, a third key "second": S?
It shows {"hour": 11, "minute": 30}
